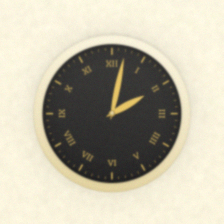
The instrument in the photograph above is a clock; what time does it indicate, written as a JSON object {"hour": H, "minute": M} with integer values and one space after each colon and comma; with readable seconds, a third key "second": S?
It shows {"hour": 2, "minute": 2}
